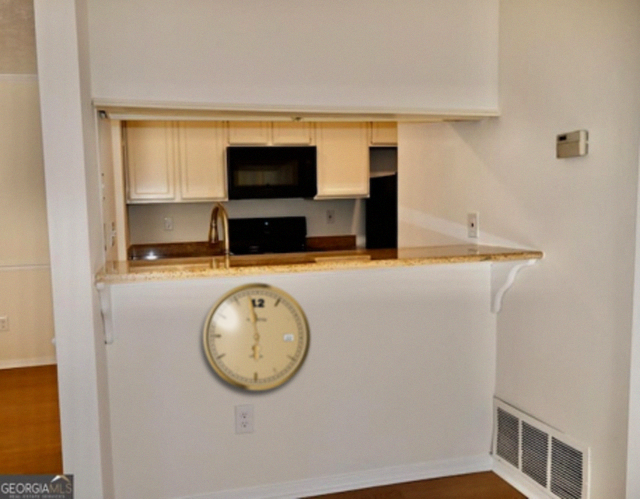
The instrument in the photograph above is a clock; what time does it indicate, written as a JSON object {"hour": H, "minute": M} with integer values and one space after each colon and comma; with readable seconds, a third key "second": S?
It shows {"hour": 5, "minute": 58}
